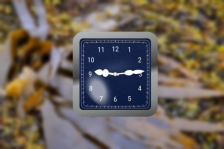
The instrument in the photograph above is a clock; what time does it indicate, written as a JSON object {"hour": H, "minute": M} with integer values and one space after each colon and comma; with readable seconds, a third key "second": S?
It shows {"hour": 9, "minute": 14}
